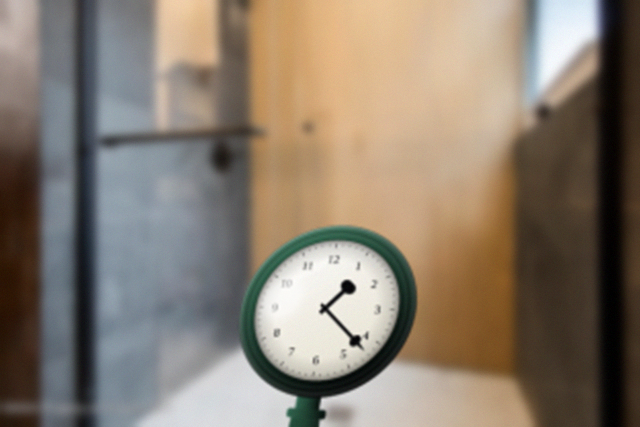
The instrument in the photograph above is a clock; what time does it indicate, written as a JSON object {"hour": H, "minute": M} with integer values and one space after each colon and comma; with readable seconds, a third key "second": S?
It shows {"hour": 1, "minute": 22}
